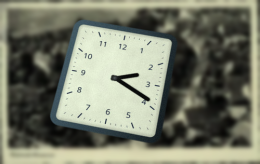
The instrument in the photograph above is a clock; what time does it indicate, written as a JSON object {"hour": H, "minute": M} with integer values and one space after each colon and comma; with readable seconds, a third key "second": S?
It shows {"hour": 2, "minute": 19}
